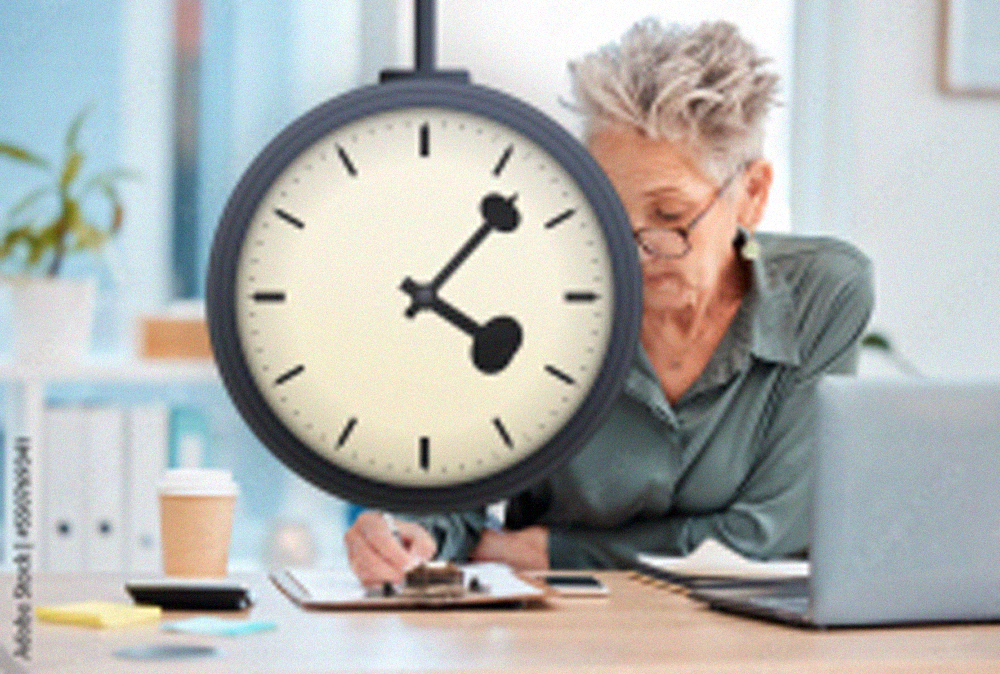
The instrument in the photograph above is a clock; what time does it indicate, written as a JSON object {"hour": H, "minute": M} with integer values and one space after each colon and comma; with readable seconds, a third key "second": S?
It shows {"hour": 4, "minute": 7}
